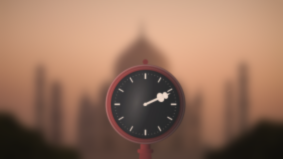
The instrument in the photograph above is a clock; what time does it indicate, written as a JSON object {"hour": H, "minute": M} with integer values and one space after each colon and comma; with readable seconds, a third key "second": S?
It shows {"hour": 2, "minute": 11}
